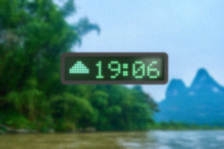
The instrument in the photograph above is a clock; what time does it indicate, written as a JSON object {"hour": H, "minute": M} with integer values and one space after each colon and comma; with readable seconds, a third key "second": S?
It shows {"hour": 19, "minute": 6}
